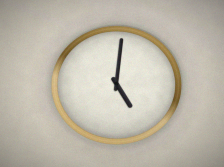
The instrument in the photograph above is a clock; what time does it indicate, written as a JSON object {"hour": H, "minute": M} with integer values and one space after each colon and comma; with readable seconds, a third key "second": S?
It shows {"hour": 5, "minute": 1}
